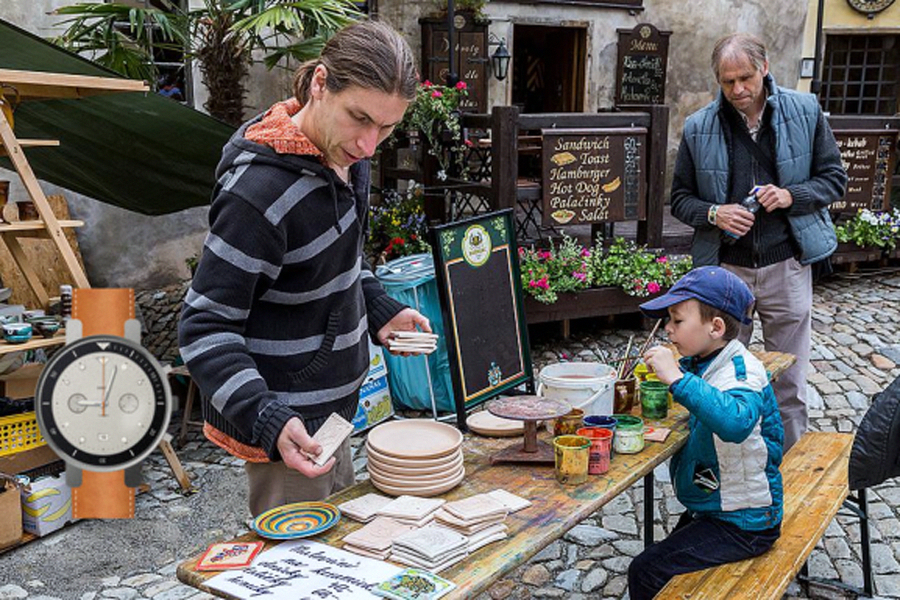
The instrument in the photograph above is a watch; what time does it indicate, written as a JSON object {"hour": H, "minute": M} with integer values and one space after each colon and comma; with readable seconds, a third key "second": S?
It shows {"hour": 9, "minute": 3}
